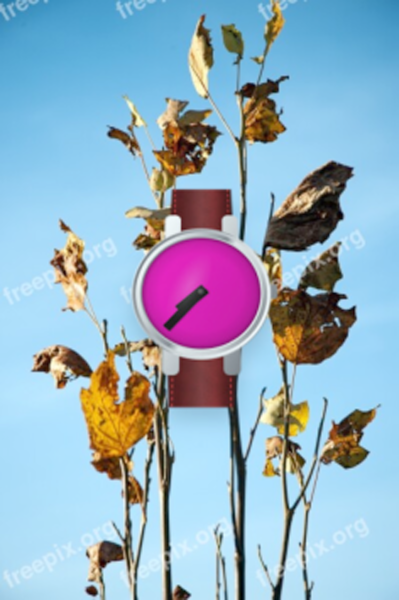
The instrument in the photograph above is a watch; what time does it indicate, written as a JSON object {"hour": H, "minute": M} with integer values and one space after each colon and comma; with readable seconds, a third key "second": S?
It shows {"hour": 7, "minute": 37}
